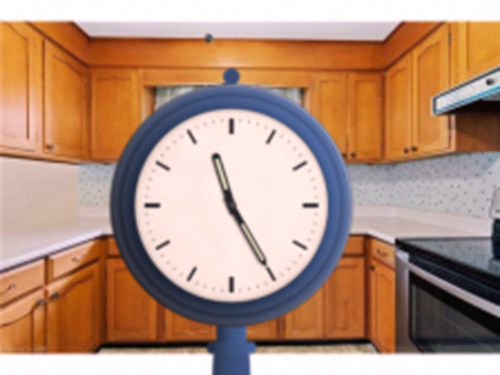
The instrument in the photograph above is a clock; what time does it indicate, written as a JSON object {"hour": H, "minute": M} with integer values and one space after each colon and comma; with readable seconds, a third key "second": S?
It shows {"hour": 11, "minute": 25}
